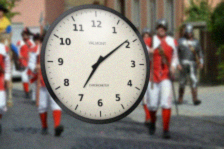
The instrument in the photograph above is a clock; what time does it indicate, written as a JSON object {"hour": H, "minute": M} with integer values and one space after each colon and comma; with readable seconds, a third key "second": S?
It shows {"hour": 7, "minute": 9}
